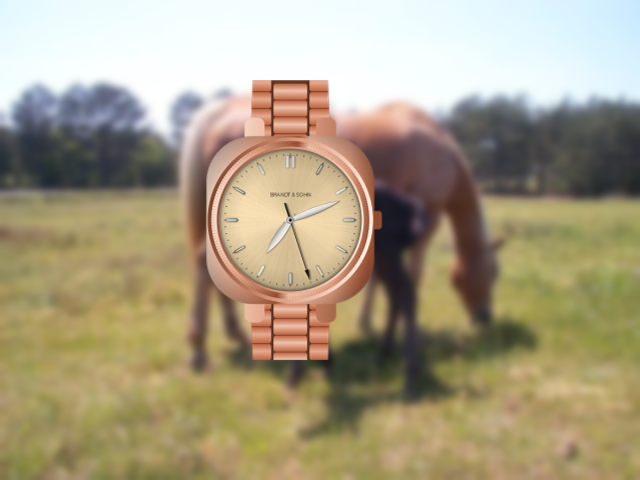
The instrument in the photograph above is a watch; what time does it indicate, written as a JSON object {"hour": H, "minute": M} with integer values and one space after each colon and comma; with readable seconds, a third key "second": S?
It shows {"hour": 7, "minute": 11, "second": 27}
